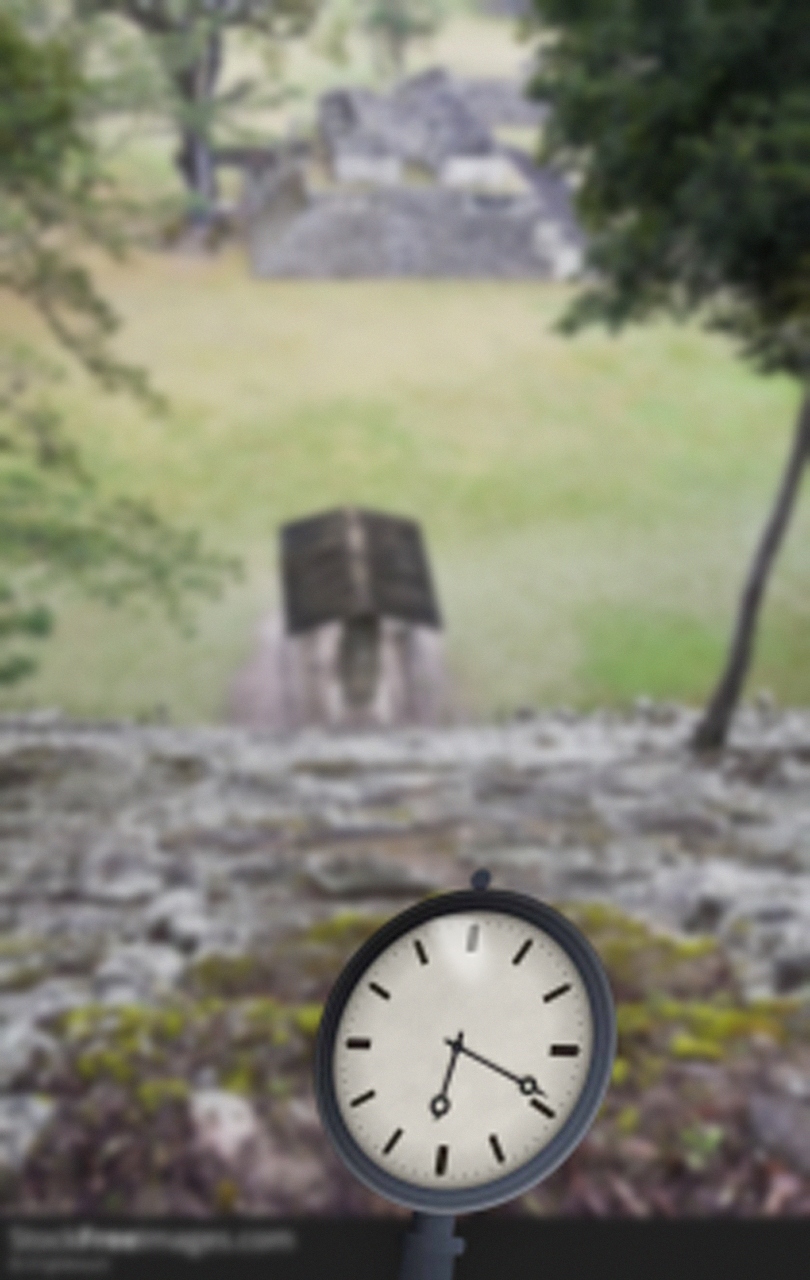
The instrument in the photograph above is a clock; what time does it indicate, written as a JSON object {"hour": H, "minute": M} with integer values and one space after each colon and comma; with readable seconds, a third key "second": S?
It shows {"hour": 6, "minute": 19}
